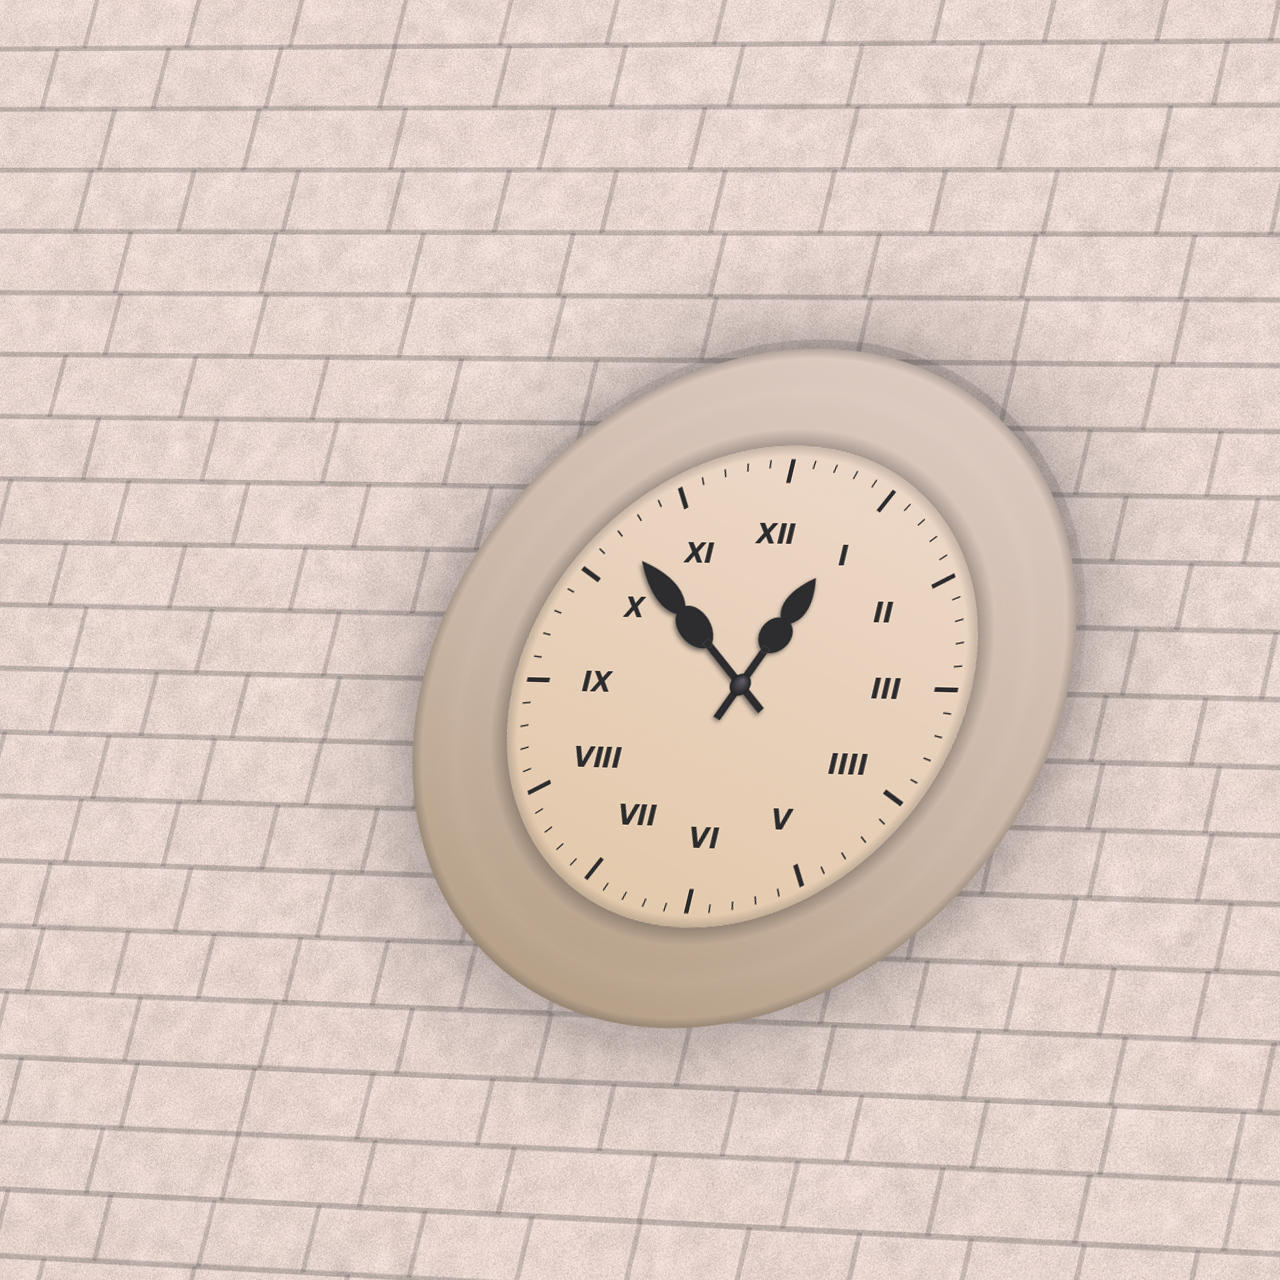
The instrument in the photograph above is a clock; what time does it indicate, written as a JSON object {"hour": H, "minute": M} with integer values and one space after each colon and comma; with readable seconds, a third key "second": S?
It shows {"hour": 12, "minute": 52}
